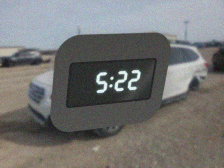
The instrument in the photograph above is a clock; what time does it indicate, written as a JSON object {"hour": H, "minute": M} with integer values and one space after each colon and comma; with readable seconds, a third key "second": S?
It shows {"hour": 5, "minute": 22}
